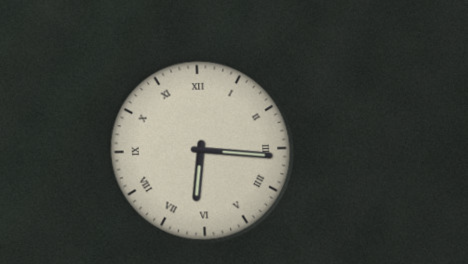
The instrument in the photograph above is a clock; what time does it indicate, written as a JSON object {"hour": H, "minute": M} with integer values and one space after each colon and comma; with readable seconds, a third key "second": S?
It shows {"hour": 6, "minute": 16}
